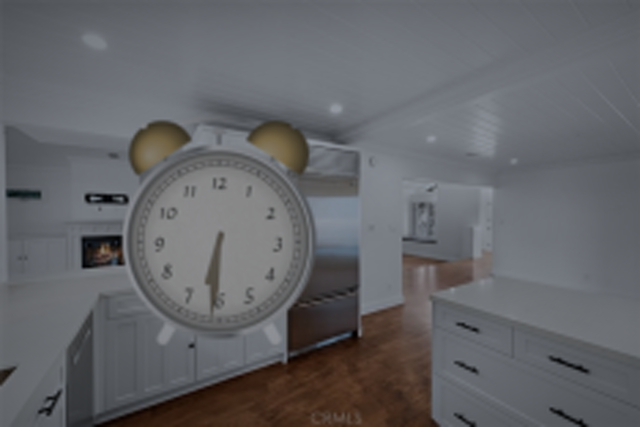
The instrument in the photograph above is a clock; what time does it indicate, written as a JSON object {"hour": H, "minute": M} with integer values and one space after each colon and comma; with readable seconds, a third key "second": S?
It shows {"hour": 6, "minute": 31}
